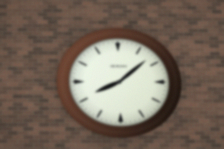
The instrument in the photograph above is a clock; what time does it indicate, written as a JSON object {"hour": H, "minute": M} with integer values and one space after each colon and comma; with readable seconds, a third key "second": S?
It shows {"hour": 8, "minute": 8}
